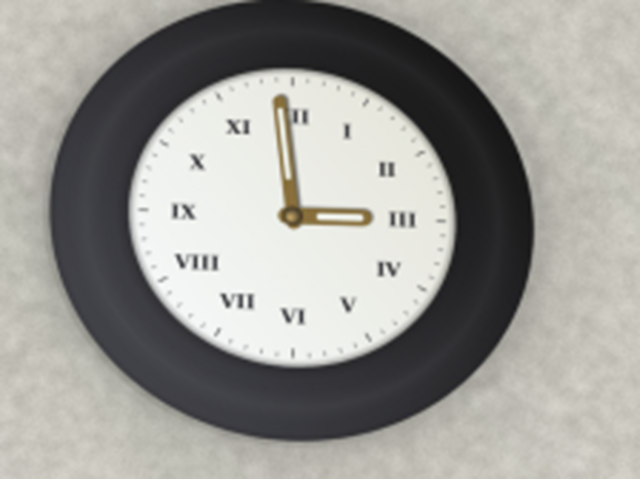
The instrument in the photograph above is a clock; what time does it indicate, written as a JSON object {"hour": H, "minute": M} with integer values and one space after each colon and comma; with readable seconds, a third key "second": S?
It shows {"hour": 2, "minute": 59}
